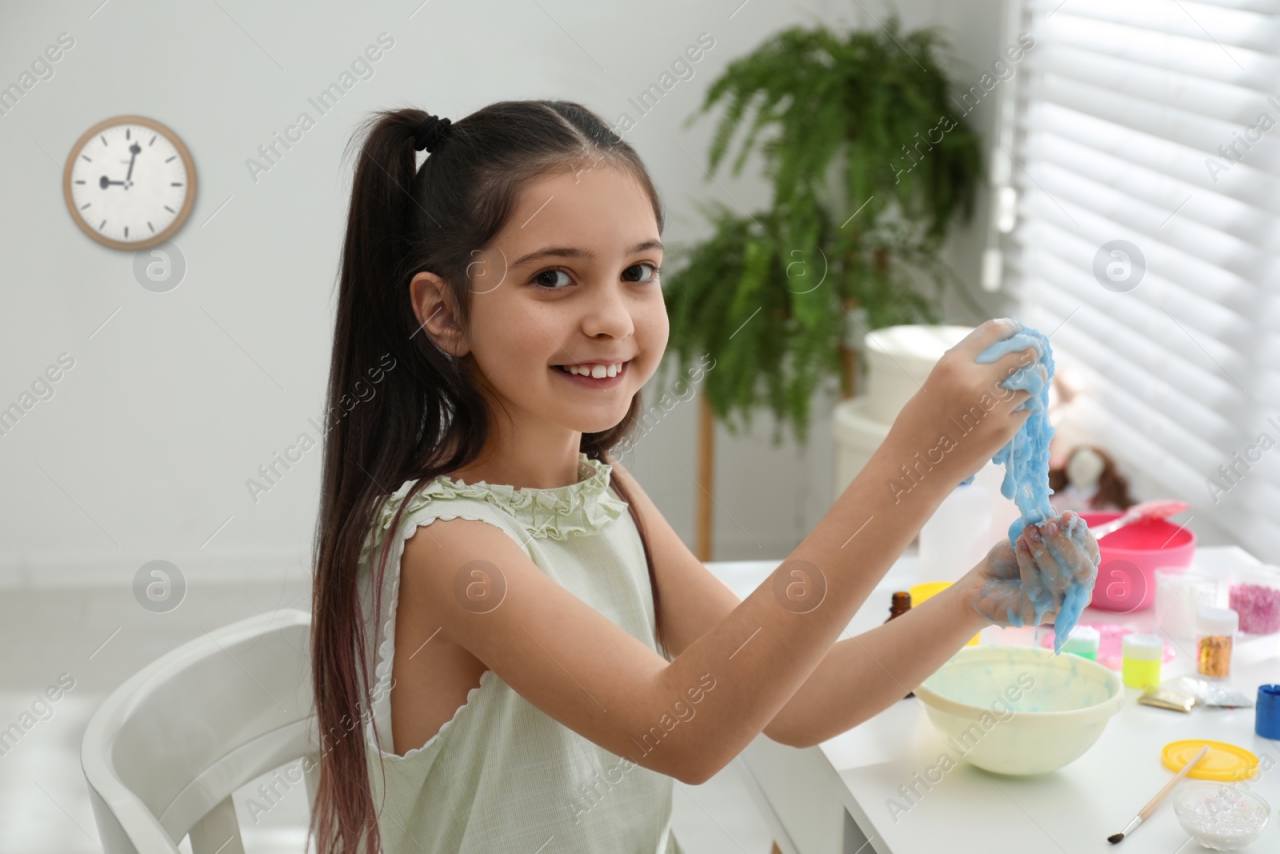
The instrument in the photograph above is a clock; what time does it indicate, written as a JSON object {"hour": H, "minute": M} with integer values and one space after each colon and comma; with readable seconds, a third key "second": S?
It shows {"hour": 9, "minute": 2}
